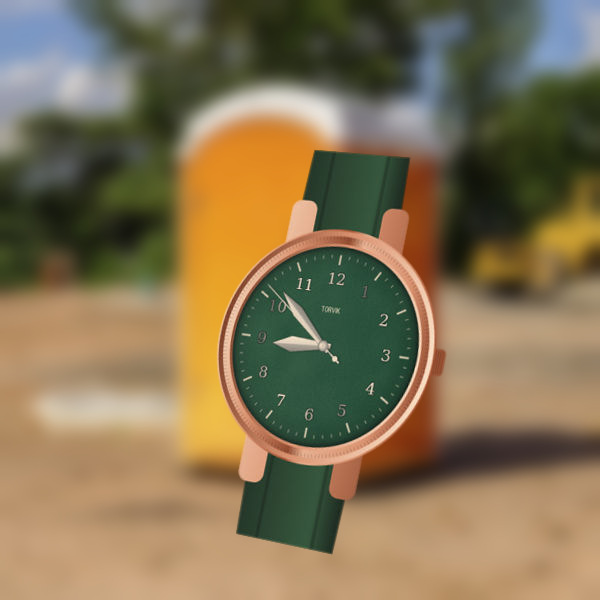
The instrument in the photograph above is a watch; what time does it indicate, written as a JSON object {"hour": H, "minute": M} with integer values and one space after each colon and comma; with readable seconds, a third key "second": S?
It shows {"hour": 8, "minute": 51, "second": 51}
